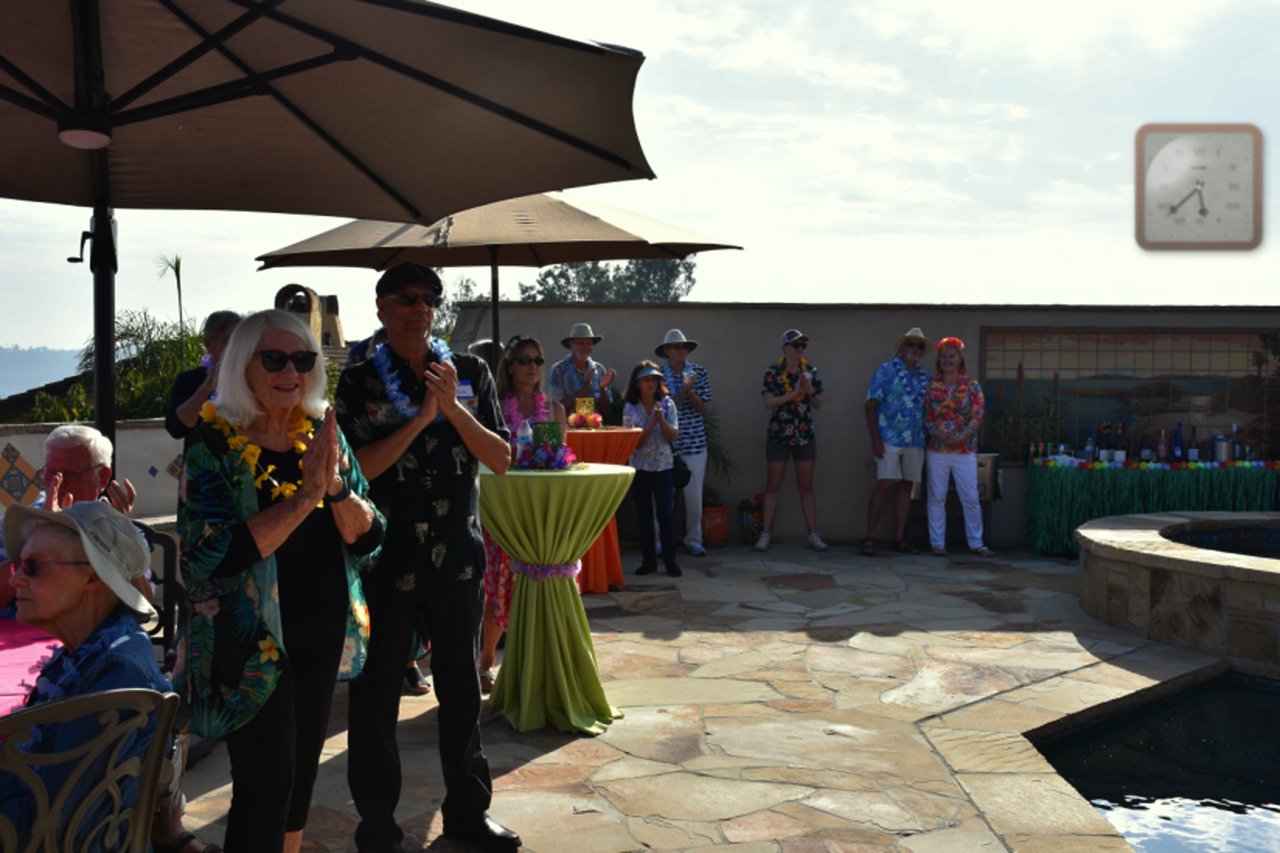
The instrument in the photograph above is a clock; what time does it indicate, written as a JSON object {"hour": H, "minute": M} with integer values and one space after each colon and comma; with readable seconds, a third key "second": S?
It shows {"hour": 5, "minute": 38}
